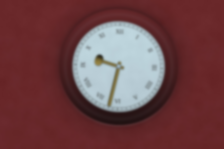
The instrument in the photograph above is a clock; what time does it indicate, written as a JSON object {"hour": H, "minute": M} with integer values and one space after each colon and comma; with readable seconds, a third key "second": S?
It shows {"hour": 9, "minute": 32}
